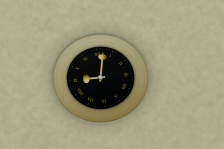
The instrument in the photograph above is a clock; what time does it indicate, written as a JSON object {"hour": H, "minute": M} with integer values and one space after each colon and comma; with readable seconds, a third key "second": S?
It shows {"hour": 9, "minute": 2}
